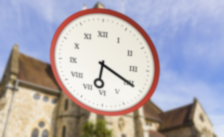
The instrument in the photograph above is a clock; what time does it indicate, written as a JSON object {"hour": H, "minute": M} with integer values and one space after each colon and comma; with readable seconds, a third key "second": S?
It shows {"hour": 6, "minute": 20}
